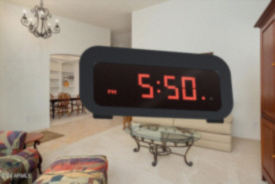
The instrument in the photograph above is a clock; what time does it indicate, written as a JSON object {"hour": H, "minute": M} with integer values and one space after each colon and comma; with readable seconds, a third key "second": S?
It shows {"hour": 5, "minute": 50}
